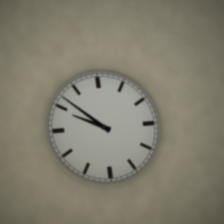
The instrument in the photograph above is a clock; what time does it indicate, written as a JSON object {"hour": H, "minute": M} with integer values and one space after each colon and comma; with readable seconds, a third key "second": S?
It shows {"hour": 9, "minute": 52}
